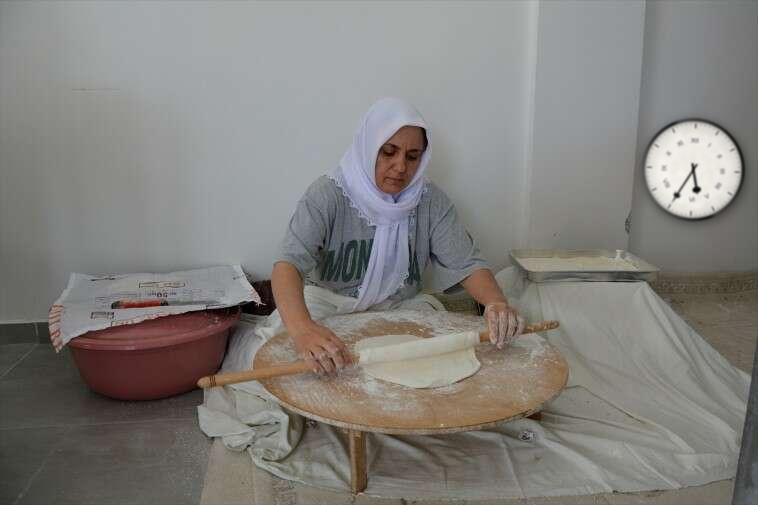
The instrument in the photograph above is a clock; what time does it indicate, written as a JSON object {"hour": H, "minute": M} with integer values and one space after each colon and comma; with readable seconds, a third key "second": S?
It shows {"hour": 5, "minute": 35}
